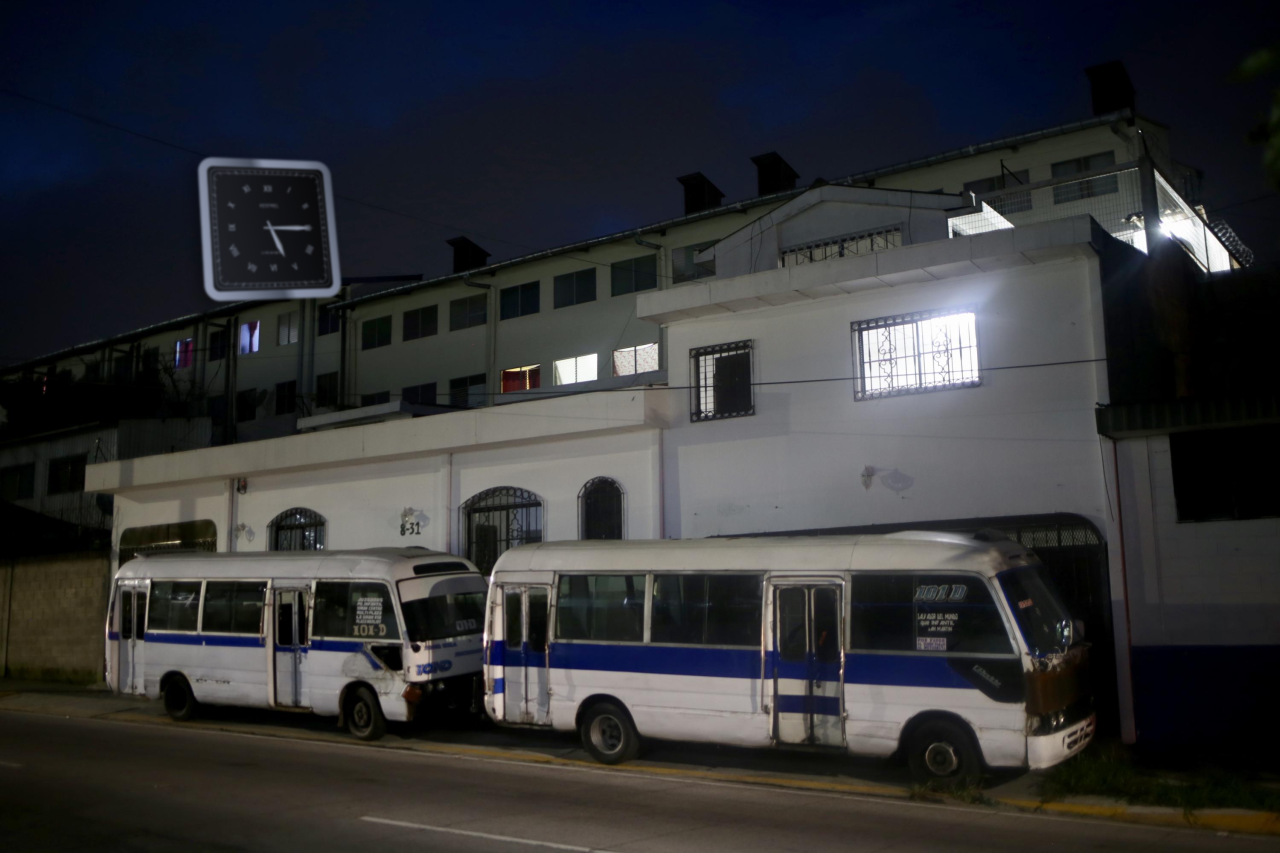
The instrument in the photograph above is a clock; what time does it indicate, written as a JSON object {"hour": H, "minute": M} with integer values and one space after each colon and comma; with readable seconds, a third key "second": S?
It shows {"hour": 5, "minute": 15}
